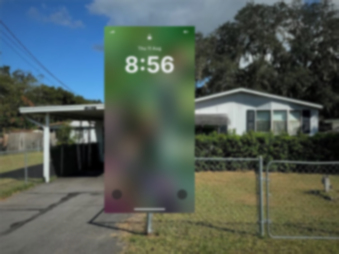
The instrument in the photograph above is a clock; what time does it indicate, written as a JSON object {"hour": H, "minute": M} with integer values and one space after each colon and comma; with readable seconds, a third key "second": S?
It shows {"hour": 8, "minute": 56}
